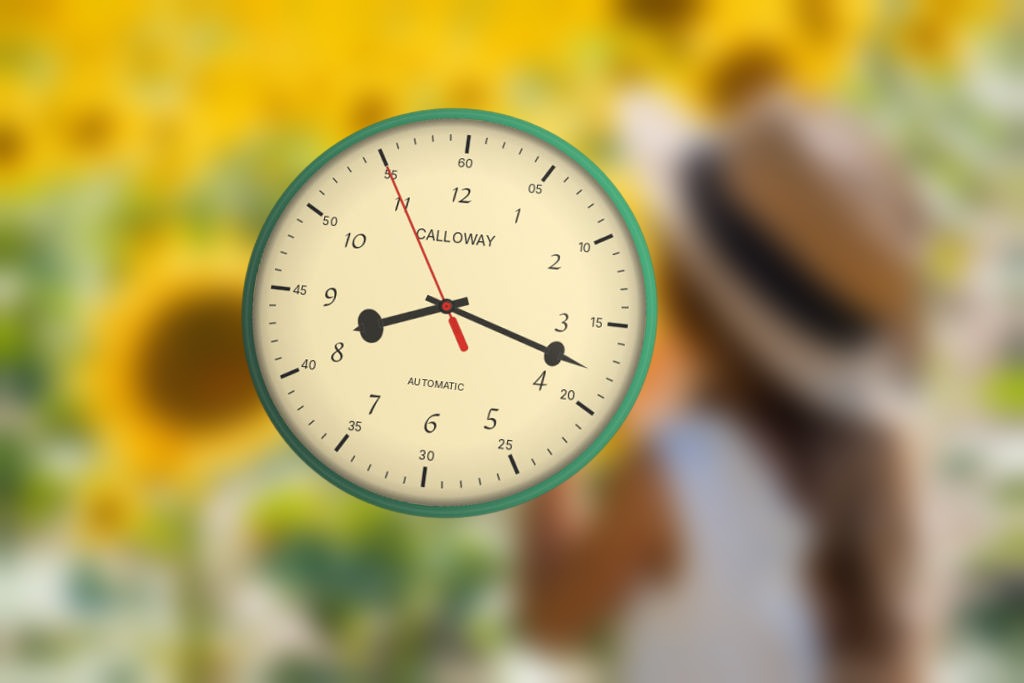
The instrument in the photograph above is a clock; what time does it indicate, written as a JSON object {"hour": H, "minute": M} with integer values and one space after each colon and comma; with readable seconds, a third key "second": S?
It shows {"hour": 8, "minute": 17, "second": 55}
